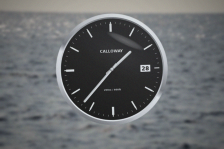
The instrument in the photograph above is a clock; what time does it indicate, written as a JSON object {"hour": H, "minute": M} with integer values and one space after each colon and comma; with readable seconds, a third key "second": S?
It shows {"hour": 1, "minute": 37}
